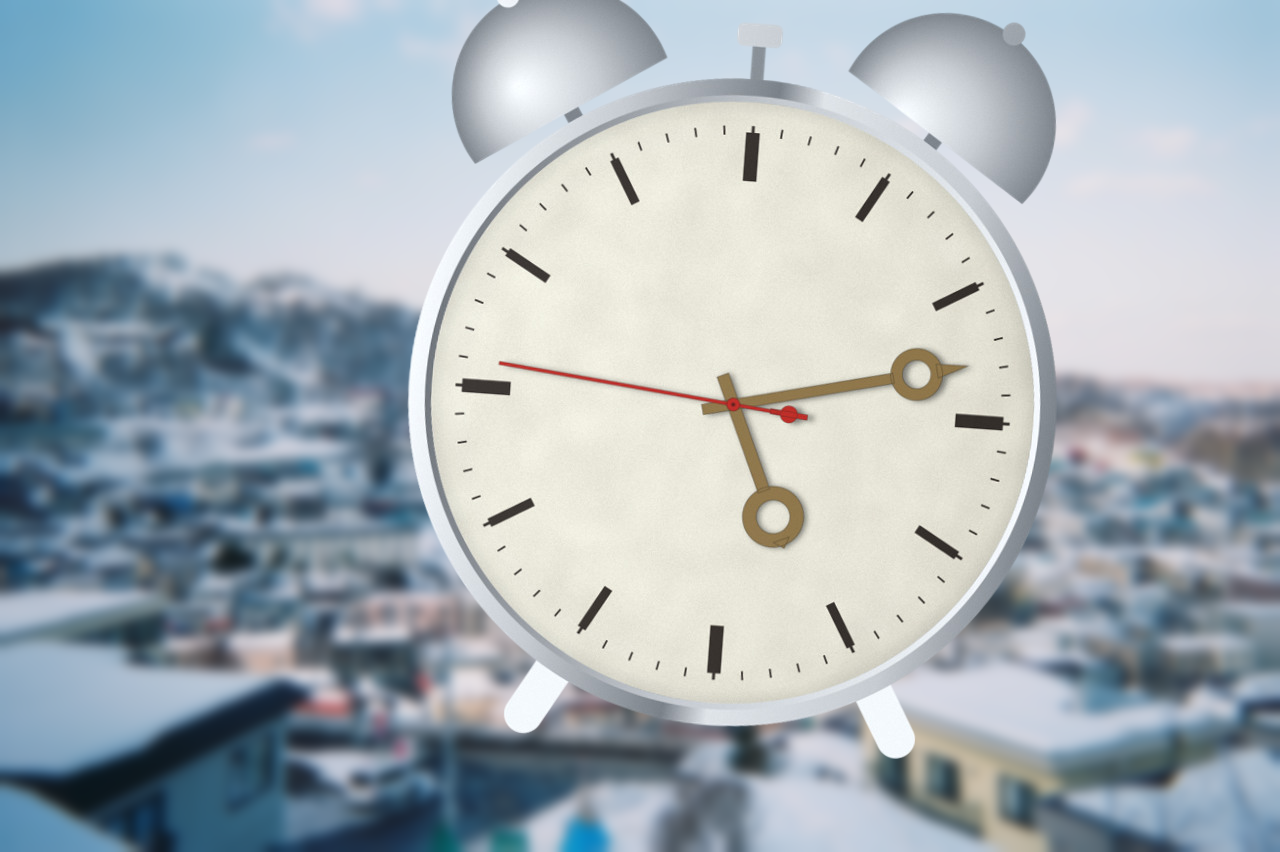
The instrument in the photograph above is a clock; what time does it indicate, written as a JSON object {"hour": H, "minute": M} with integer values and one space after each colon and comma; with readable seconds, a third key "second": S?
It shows {"hour": 5, "minute": 12, "second": 46}
